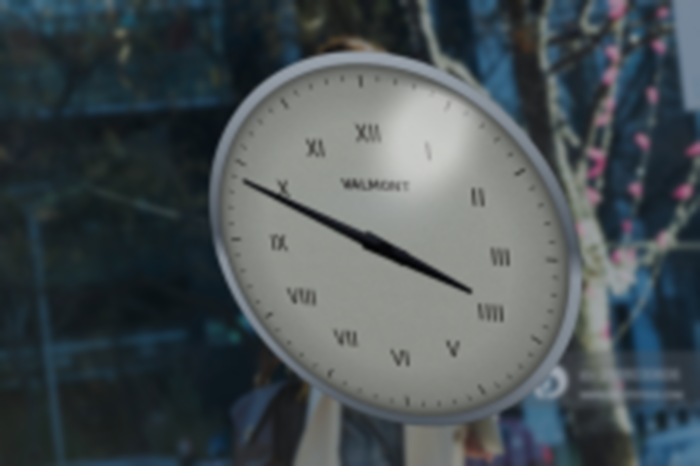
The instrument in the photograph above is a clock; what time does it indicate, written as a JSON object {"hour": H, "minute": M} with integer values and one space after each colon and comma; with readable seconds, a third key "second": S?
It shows {"hour": 3, "minute": 49}
